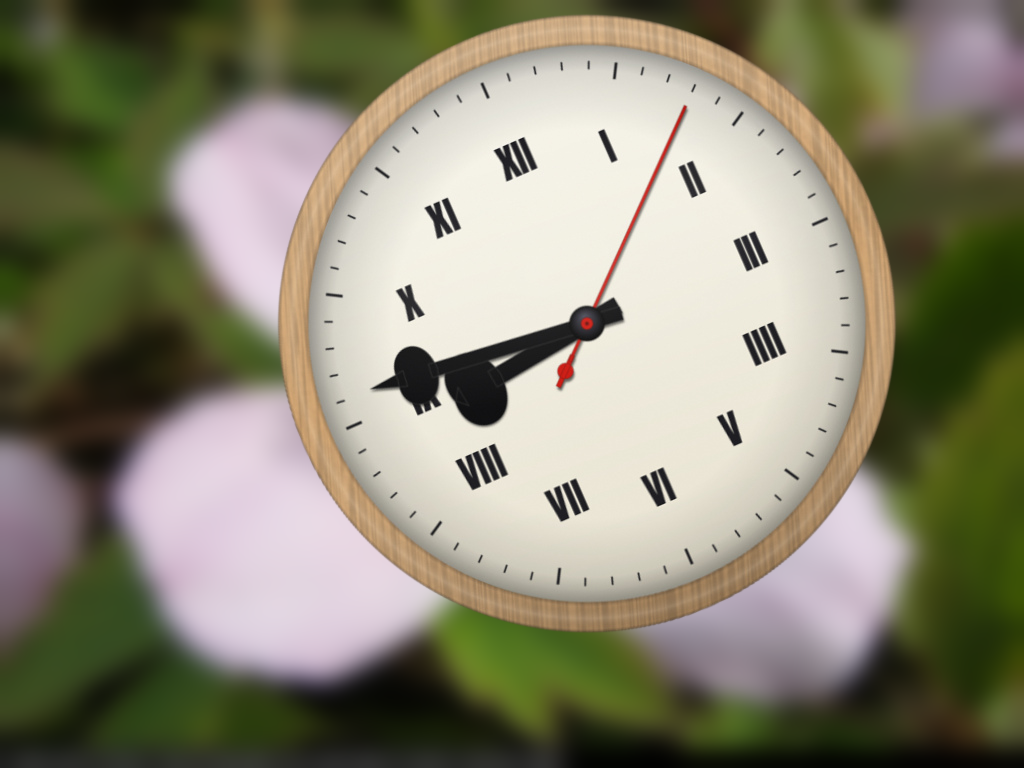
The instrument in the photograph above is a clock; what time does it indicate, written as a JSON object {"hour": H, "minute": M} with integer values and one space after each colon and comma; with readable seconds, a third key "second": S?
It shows {"hour": 8, "minute": 46, "second": 8}
